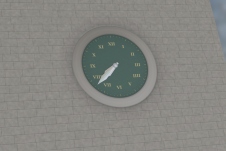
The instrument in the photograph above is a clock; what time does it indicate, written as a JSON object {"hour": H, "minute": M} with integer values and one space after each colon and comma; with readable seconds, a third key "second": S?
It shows {"hour": 7, "minute": 38}
